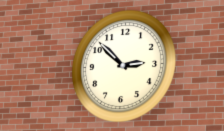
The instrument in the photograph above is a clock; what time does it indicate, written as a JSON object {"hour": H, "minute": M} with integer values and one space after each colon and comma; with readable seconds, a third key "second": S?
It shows {"hour": 2, "minute": 52}
